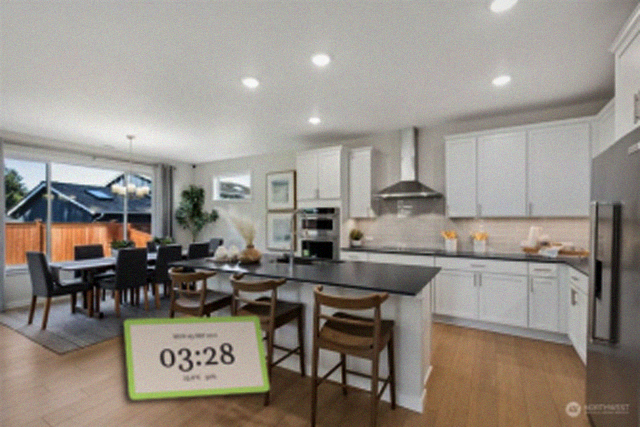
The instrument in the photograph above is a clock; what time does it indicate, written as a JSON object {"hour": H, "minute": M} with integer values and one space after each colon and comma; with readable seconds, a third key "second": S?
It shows {"hour": 3, "minute": 28}
